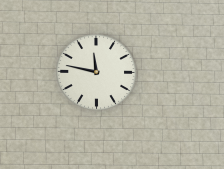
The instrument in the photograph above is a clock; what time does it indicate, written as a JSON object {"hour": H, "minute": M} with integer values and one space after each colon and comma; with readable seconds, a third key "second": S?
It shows {"hour": 11, "minute": 47}
